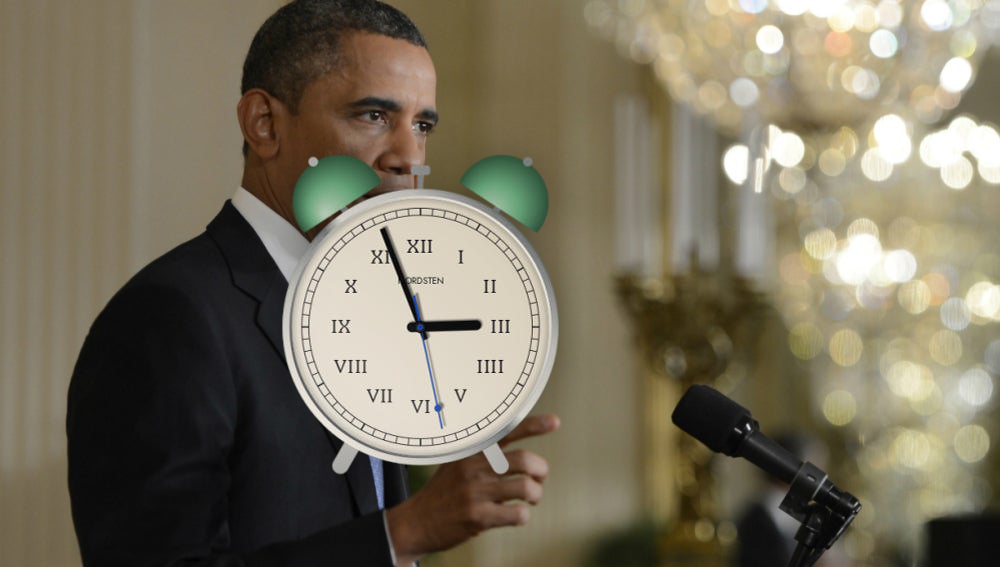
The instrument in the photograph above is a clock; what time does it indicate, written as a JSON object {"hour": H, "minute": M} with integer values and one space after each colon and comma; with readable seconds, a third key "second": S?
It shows {"hour": 2, "minute": 56, "second": 28}
